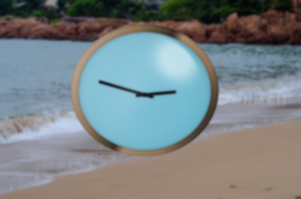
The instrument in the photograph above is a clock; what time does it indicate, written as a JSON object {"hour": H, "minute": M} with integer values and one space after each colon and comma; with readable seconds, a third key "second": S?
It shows {"hour": 2, "minute": 48}
